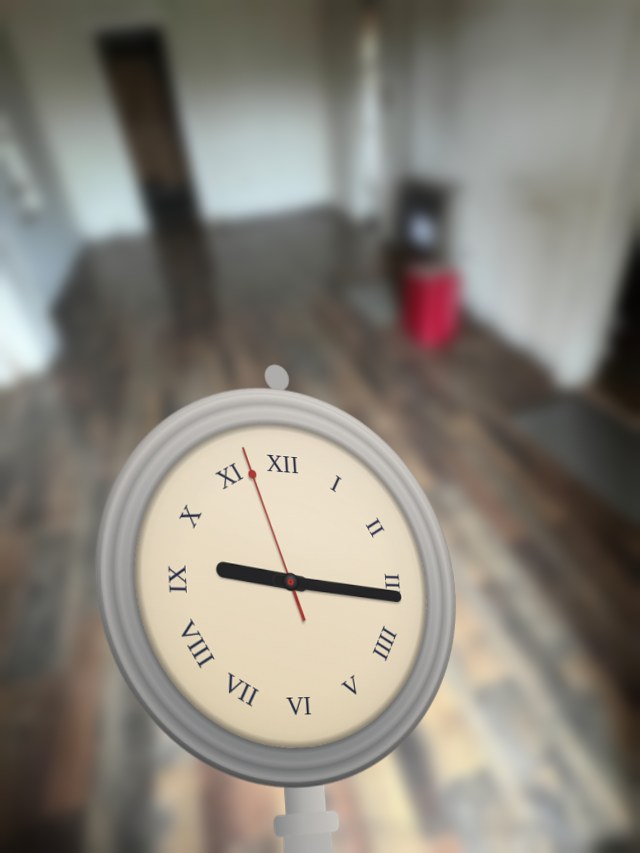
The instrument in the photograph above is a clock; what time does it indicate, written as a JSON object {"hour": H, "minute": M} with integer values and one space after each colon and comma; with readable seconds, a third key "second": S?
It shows {"hour": 9, "minute": 15, "second": 57}
